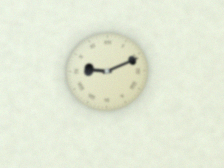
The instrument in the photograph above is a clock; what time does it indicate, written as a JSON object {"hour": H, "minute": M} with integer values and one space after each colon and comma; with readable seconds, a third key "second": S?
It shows {"hour": 9, "minute": 11}
